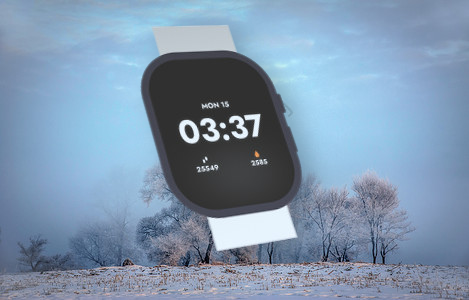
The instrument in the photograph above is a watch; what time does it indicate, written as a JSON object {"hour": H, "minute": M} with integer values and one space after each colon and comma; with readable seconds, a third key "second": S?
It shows {"hour": 3, "minute": 37}
